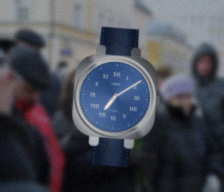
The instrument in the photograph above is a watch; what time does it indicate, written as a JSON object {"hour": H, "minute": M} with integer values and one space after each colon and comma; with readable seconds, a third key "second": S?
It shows {"hour": 7, "minute": 9}
